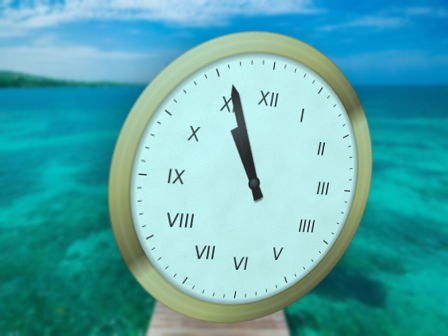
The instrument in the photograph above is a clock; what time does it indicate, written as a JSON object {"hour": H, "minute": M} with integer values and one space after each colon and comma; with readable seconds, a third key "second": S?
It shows {"hour": 10, "minute": 56}
